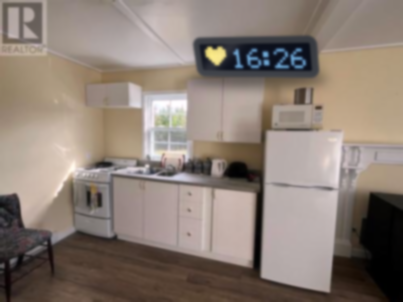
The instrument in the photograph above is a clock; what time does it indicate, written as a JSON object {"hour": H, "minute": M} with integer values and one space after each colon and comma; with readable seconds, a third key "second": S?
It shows {"hour": 16, "minute": 26}
